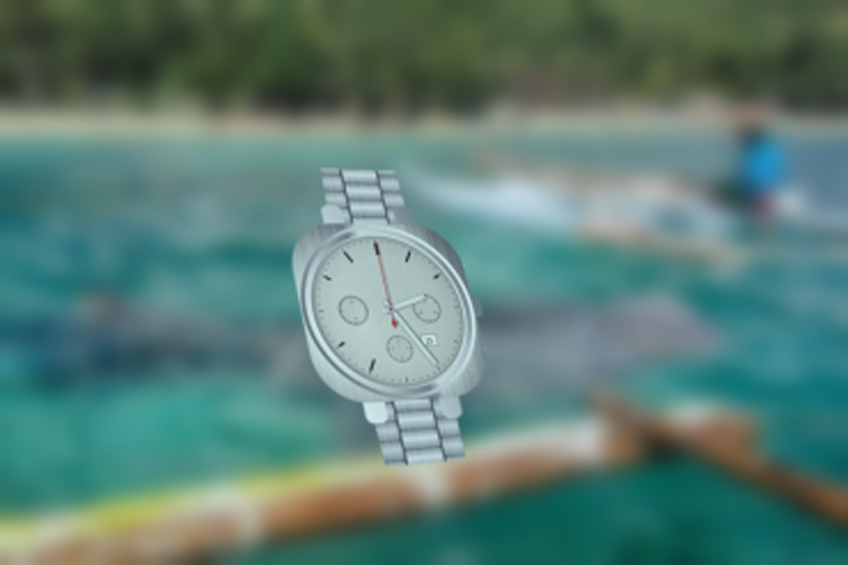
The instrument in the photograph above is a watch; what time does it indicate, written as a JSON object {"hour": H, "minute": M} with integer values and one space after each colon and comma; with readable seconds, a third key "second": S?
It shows {"hour": 2, "minute": 25}
